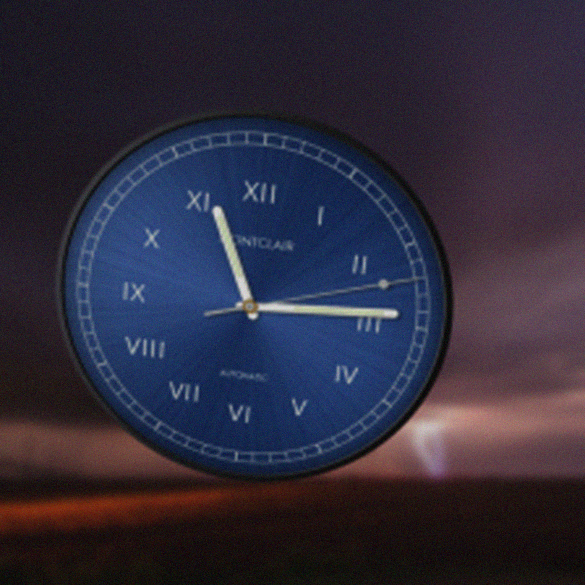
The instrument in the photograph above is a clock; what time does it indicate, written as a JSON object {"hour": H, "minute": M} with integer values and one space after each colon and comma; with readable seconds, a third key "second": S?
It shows {"hour": 11, "minute": 14, "second": 12}
